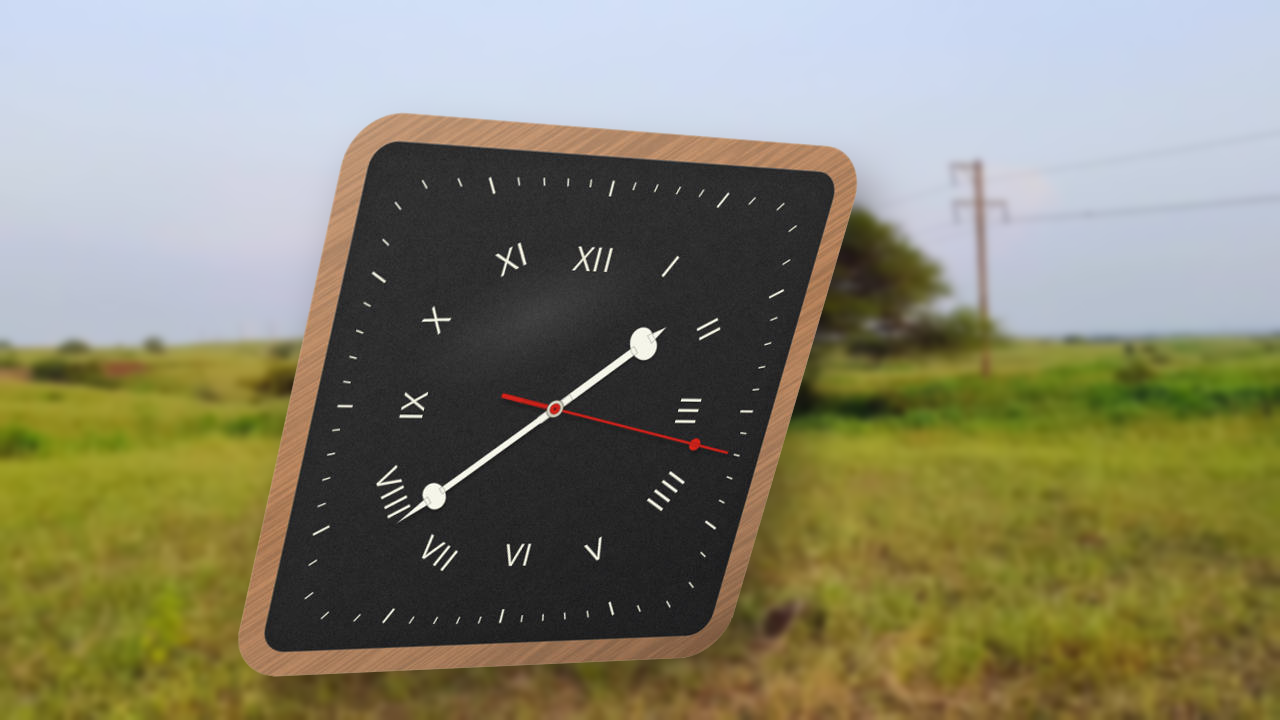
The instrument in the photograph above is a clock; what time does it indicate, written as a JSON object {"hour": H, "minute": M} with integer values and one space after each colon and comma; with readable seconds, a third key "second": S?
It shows {"hour": 1, "minute": 38, "second": 17}
